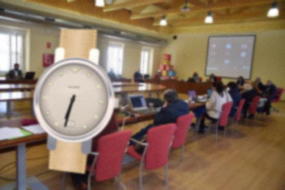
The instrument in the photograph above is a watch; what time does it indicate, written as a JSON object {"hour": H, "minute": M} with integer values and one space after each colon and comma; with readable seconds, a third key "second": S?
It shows {"hour": 6, "minute": 32}
